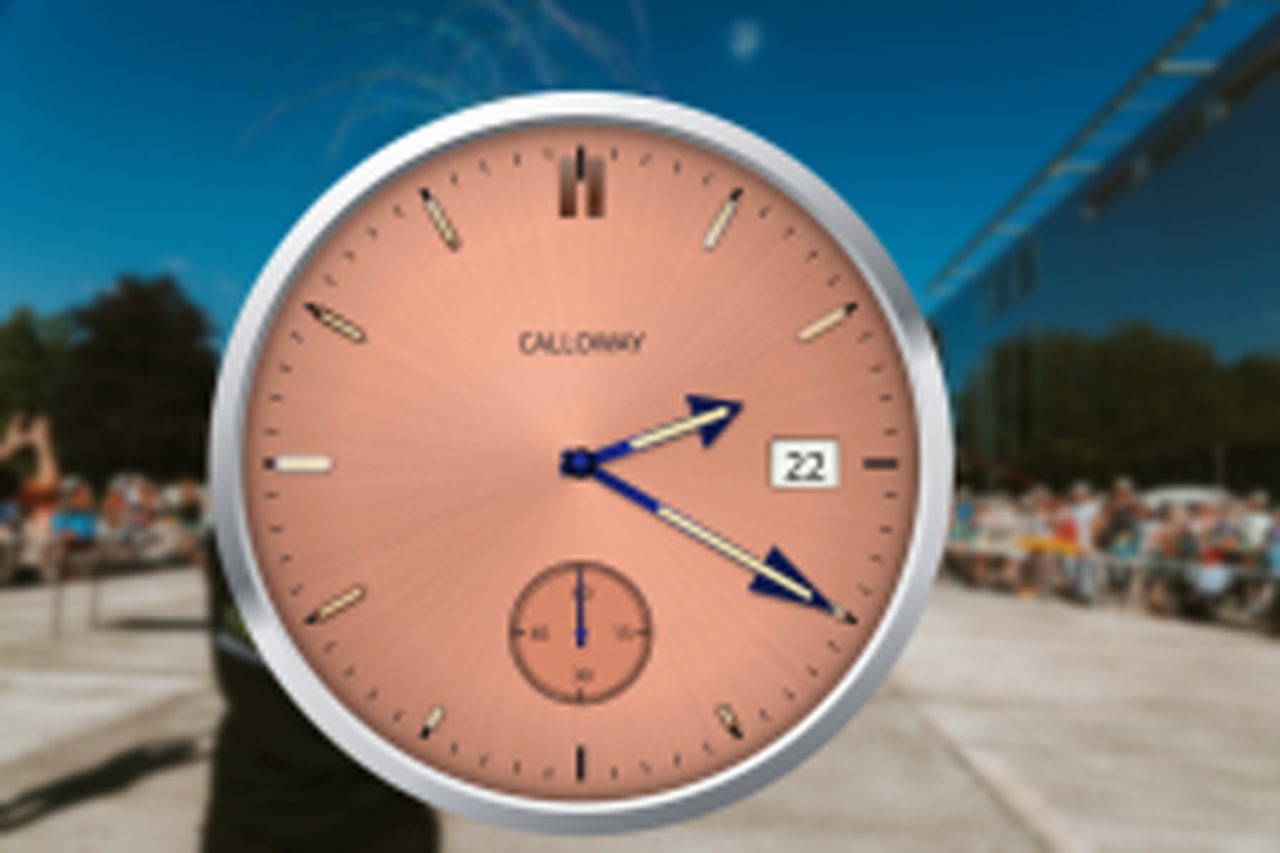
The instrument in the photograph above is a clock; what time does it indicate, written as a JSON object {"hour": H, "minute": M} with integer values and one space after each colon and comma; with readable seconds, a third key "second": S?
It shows {"hour": 2, "minute": 20}
